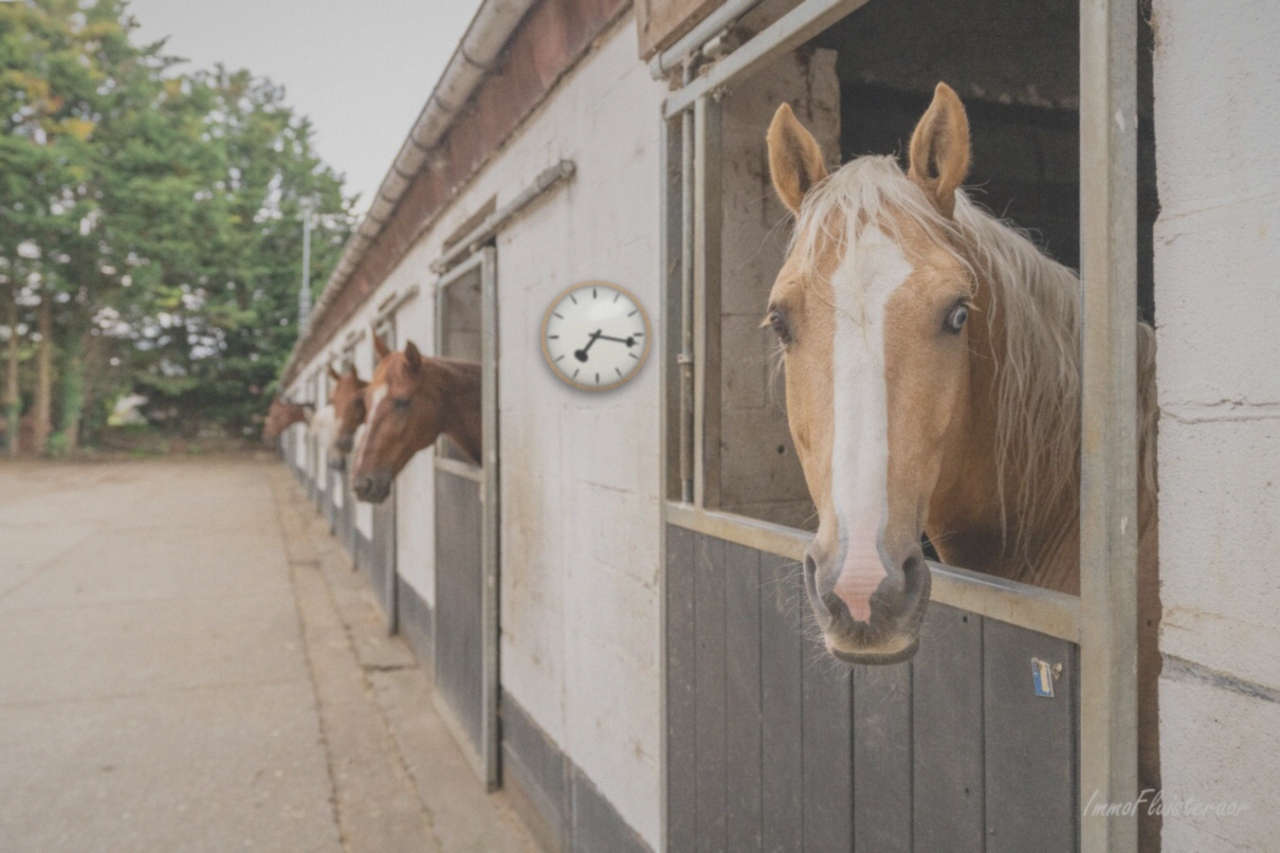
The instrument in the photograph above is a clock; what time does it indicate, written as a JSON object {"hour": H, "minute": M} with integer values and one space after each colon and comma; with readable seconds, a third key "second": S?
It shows {"hour": 7, "minute": 17}
